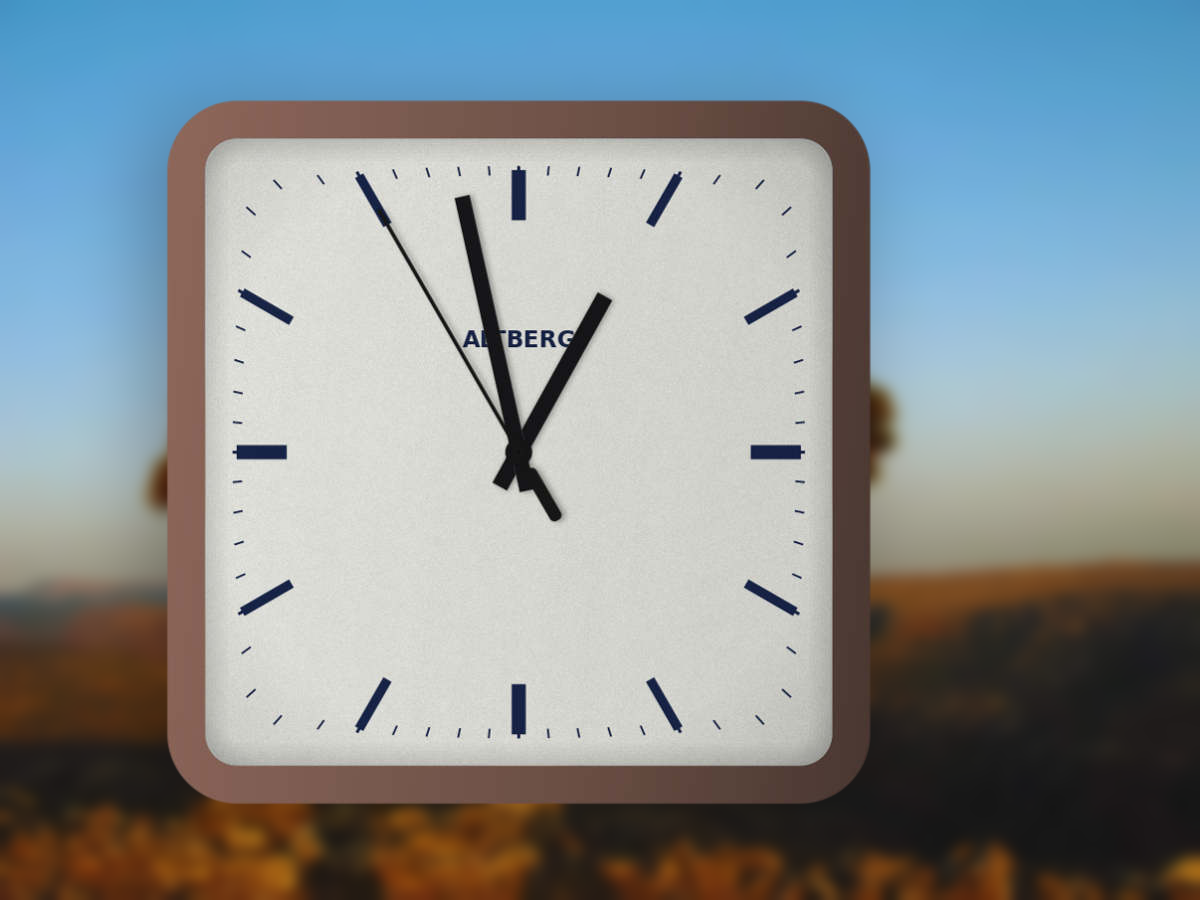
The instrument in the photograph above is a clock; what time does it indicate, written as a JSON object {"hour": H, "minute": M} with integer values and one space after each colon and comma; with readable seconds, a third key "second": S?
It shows {"hour": 12, "minute": 57, "second": 55}
